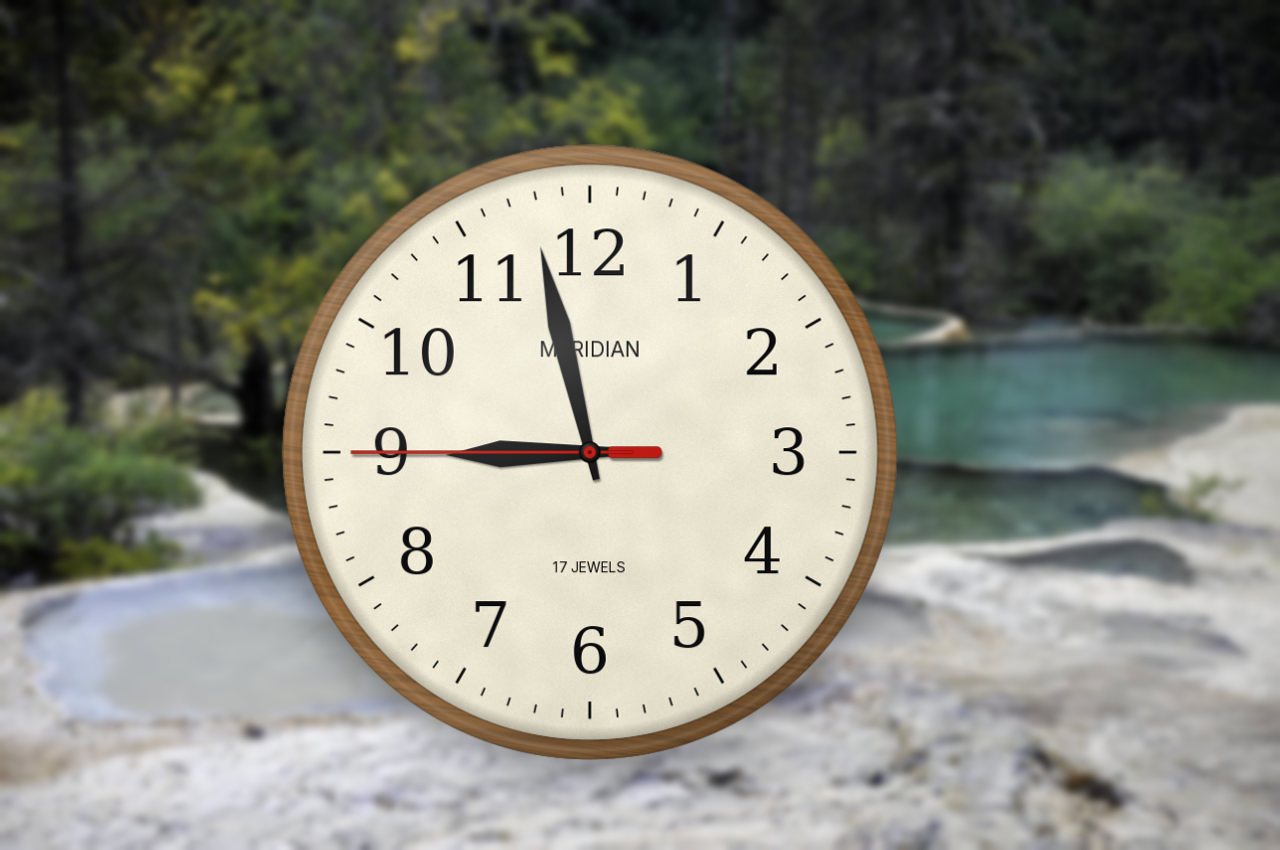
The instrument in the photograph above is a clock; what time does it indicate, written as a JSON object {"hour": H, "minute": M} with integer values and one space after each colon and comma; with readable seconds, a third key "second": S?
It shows {"hour": 8, "minute": 57, "second": 45}
